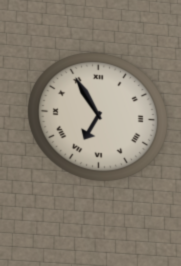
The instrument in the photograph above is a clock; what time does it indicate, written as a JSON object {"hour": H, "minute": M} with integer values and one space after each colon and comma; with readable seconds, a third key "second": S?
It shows {"hour": 6, "minute": 55}
